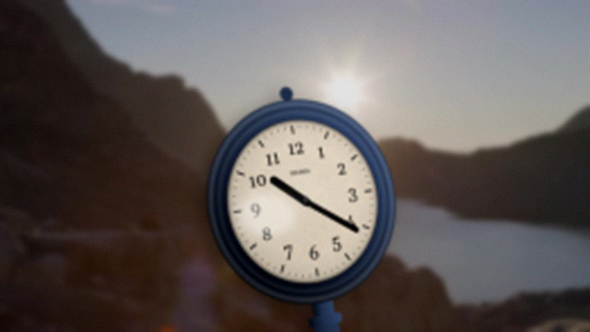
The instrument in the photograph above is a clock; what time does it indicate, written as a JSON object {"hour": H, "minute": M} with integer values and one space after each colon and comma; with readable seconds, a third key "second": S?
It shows {"hour": 10, "minute": 21}
